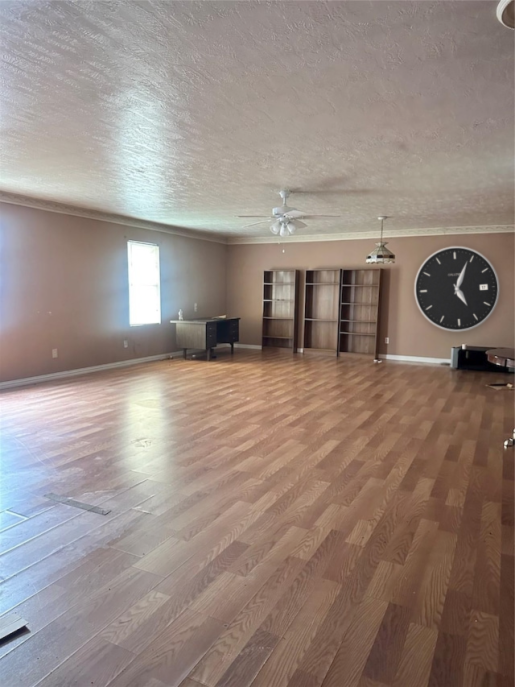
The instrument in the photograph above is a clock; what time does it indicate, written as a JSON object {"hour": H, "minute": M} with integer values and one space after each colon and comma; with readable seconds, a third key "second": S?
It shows {"hour": 5, "minute": 4}
